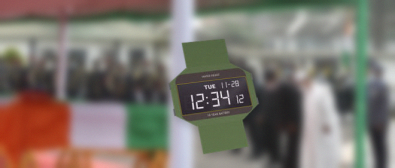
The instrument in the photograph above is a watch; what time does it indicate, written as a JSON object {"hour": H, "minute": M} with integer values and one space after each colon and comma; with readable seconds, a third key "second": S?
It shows {"hour": 12, "minute": 34, "second": 12}
